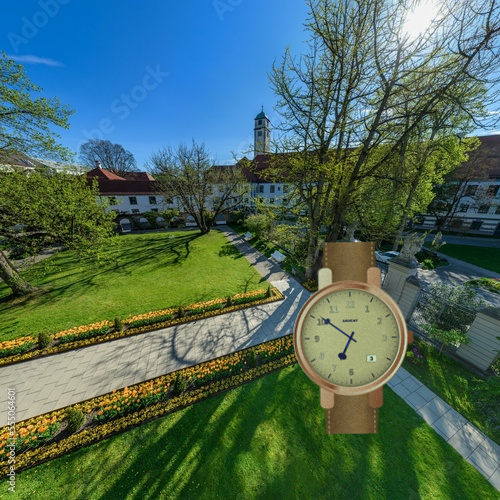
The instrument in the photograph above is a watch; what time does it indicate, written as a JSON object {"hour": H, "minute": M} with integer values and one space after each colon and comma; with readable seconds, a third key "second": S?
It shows {"hour": 6, "minute": 51}
